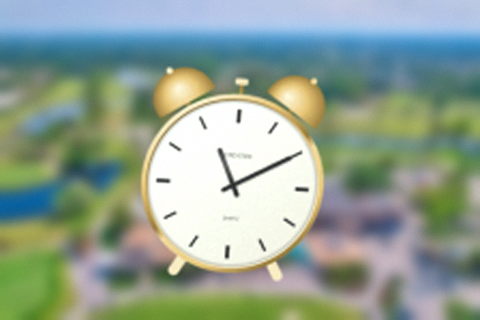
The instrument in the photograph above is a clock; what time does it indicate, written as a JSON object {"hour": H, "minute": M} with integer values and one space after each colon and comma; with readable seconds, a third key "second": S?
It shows {"hour": 11, "minute": 10}
